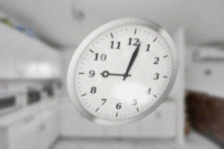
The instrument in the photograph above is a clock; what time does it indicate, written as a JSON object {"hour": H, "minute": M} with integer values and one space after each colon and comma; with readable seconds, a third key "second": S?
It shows {"hour": 9, "minute": 2}
